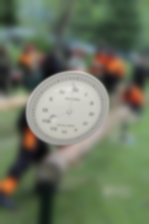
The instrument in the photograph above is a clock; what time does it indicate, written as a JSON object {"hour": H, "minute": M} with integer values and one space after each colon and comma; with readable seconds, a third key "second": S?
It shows {"hour": 7, "minute": 59}
